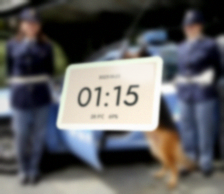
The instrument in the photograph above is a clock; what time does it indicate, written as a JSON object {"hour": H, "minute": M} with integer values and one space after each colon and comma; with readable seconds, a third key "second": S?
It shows {"hour": 1, "minute": 15}
